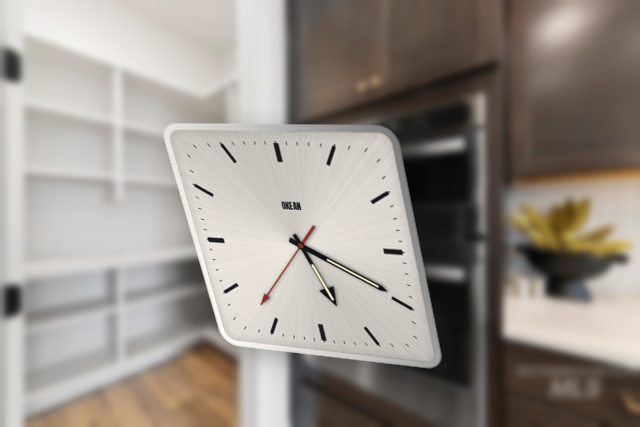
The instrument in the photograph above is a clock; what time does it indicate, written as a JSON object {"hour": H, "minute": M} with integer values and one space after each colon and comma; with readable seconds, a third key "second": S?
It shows {"hour": 5, "minute": 19, "second": 37}
